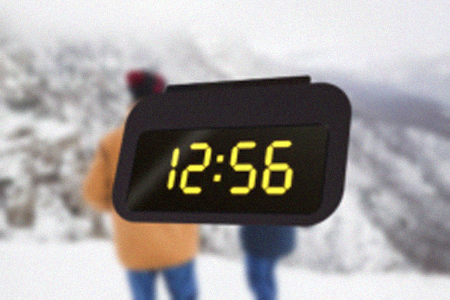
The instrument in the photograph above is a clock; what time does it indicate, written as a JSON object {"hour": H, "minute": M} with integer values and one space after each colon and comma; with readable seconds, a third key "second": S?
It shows {"hour": 12, "minute": 56}
